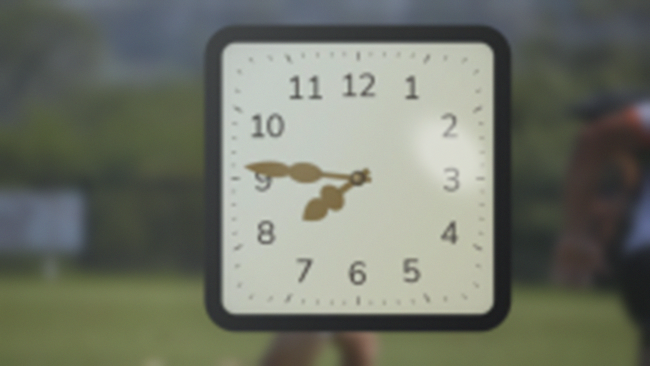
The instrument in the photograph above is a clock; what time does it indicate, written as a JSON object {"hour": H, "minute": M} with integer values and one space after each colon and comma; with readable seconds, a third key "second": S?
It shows {"hour": 7, "minute": 46}
